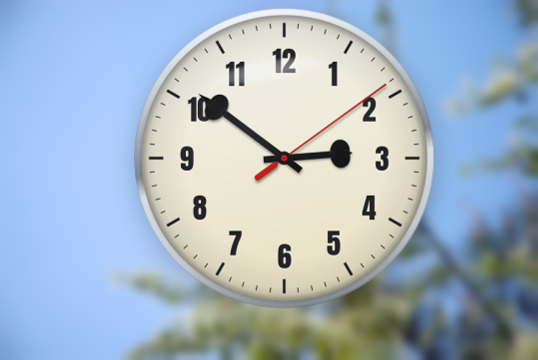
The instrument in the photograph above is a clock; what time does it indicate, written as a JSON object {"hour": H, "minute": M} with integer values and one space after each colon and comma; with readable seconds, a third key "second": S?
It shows {"hour": 2, "minute": 51, "second": 9}
